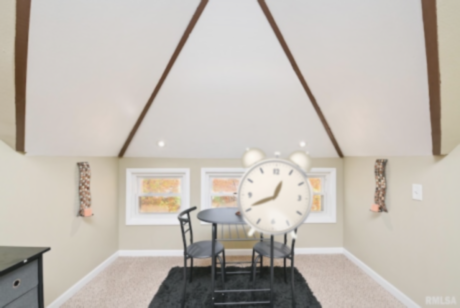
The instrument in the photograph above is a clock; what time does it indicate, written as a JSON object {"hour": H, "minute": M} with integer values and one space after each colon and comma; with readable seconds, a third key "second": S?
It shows {"hour": 12, "minute": 41}
